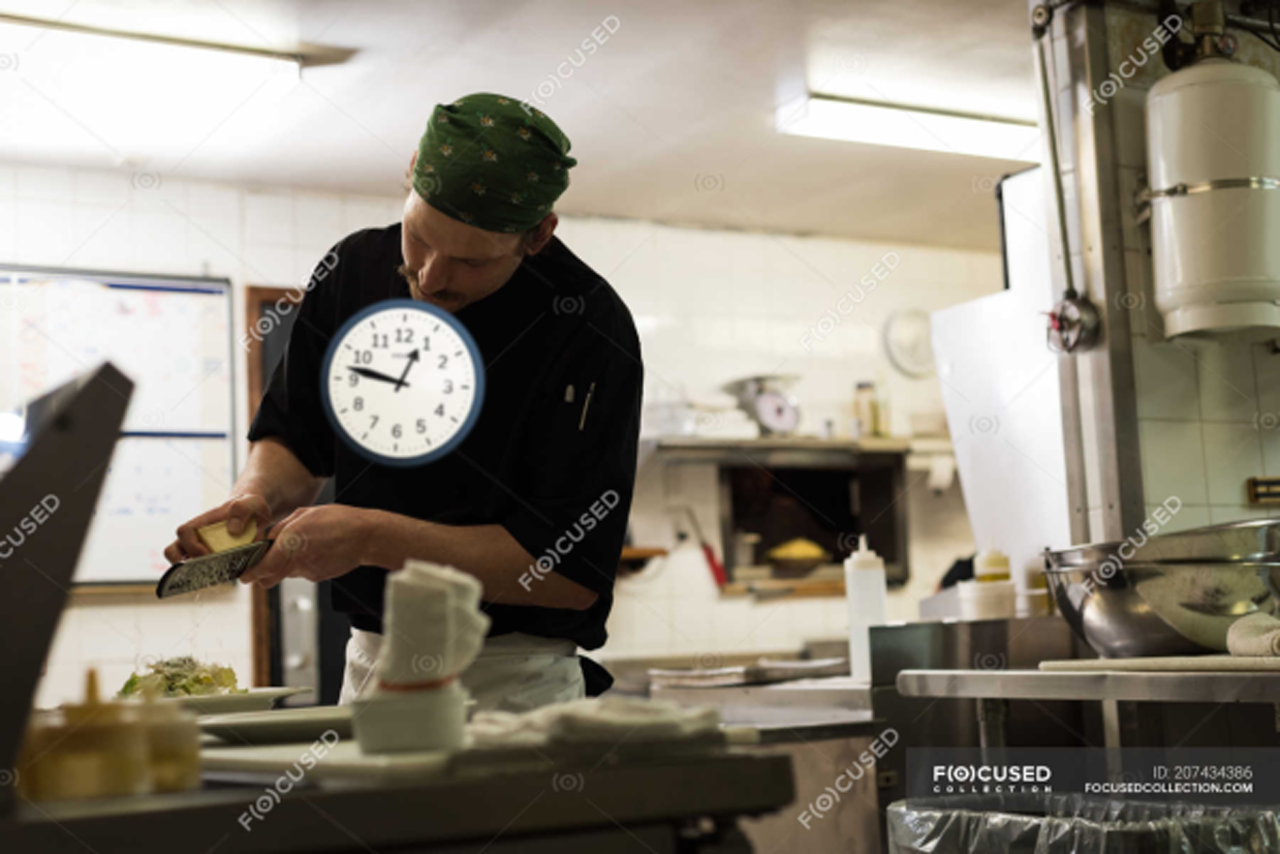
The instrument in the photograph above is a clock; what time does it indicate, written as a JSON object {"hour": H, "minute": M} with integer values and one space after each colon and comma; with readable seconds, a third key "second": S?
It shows {"hour": 12, "minute": 47}
